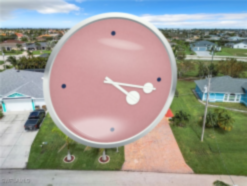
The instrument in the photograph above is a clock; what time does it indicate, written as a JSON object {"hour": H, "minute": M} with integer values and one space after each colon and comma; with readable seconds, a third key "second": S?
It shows {"hour": 4, "minute": 17}
